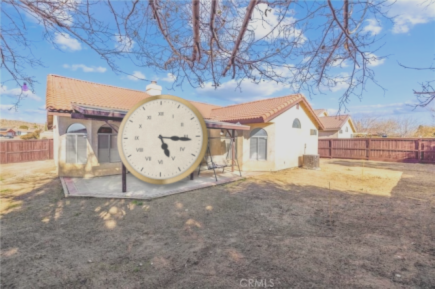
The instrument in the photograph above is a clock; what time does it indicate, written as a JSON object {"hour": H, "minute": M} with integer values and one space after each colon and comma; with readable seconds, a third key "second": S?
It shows {"hour": 5, "minute": 16}
